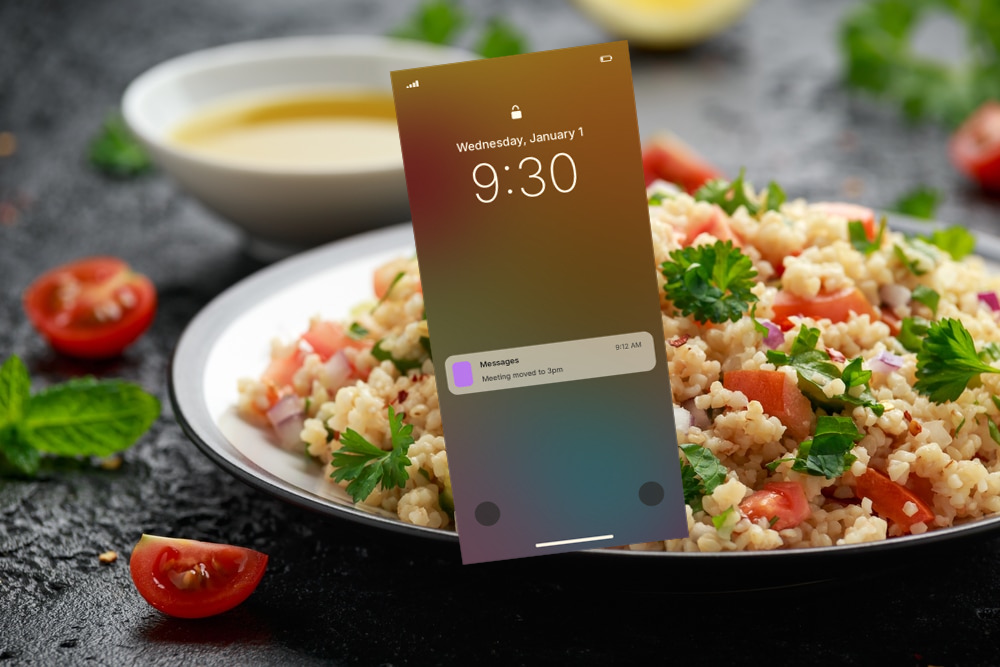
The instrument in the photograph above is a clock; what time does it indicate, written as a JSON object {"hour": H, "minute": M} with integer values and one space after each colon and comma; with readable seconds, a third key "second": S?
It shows {"hour": 9, "minute": 30}
